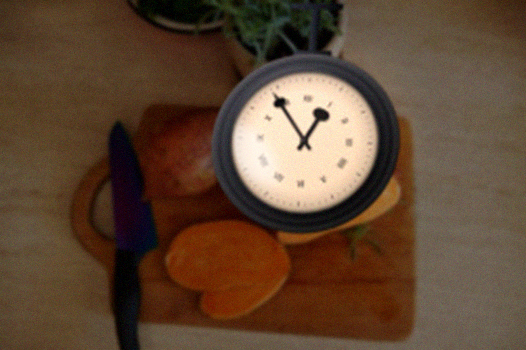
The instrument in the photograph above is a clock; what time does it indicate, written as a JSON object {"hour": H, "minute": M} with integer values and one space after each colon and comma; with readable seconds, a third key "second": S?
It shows {"hour": 12, "minute": 54}
